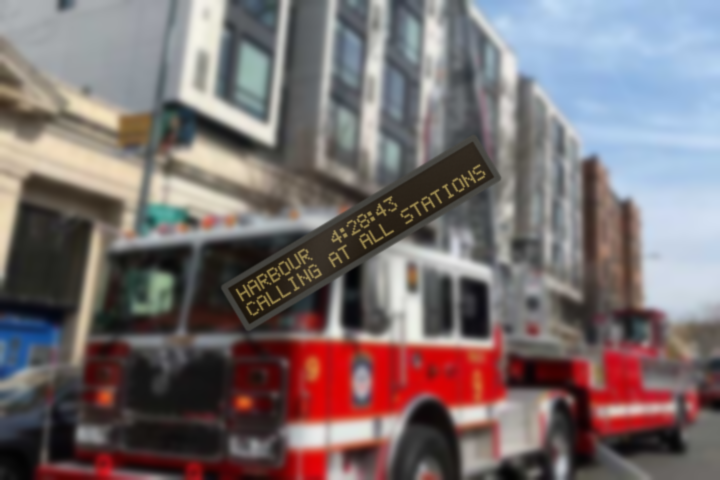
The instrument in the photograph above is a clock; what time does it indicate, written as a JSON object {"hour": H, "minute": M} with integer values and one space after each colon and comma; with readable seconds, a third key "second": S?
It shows {"hour": 4, "minute": 28, "second": 43}
